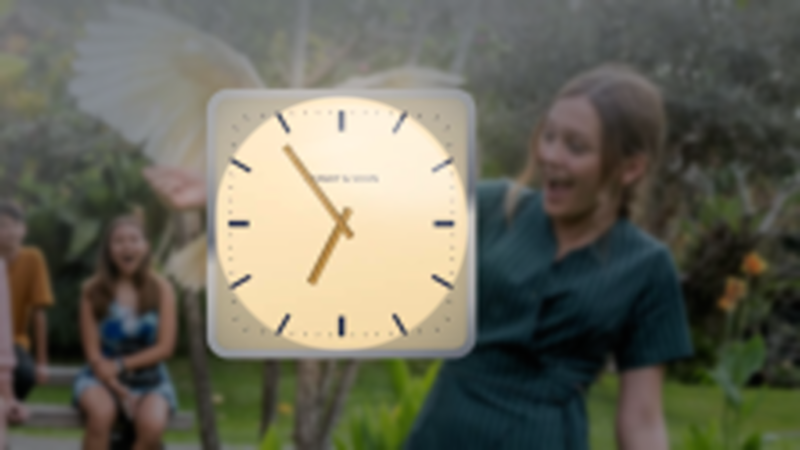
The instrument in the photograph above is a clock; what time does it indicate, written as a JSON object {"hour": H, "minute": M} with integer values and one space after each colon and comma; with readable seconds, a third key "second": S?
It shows {"hour": 6, "minute": 54}
